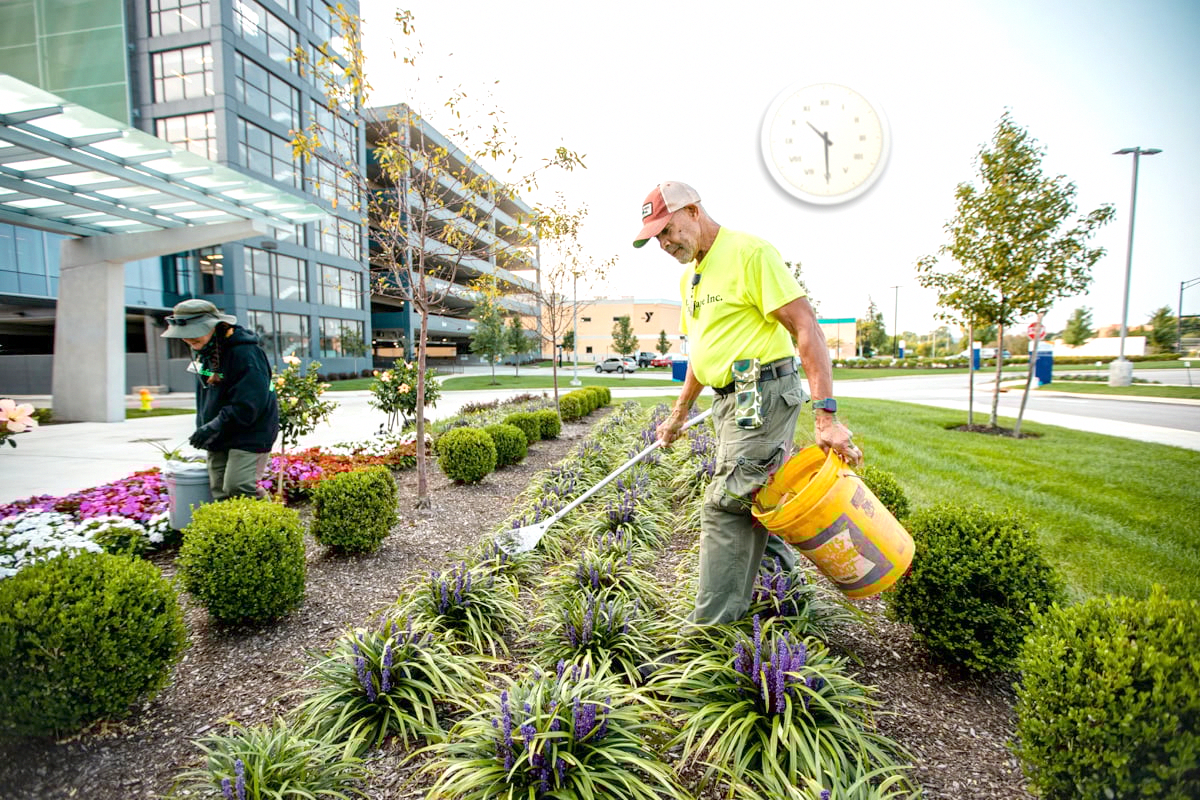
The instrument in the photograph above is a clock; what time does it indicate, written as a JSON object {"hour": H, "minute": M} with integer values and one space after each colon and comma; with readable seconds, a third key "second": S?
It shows {"hour": 10, "minute": 30}
